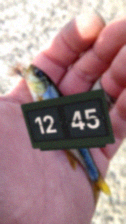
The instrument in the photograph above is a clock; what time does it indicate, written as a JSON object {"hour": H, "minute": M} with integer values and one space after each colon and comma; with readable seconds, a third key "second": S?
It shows {"hour": 12, "minute": 45}
